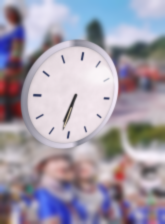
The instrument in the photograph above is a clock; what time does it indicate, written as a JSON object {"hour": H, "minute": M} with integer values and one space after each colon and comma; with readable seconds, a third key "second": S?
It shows {"hour": 6, "minute": 32}
